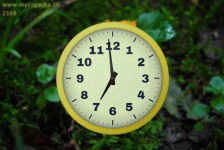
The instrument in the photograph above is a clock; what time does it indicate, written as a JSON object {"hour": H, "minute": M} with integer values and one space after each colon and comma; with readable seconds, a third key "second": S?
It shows {"hour": 6, "minute": 59}
